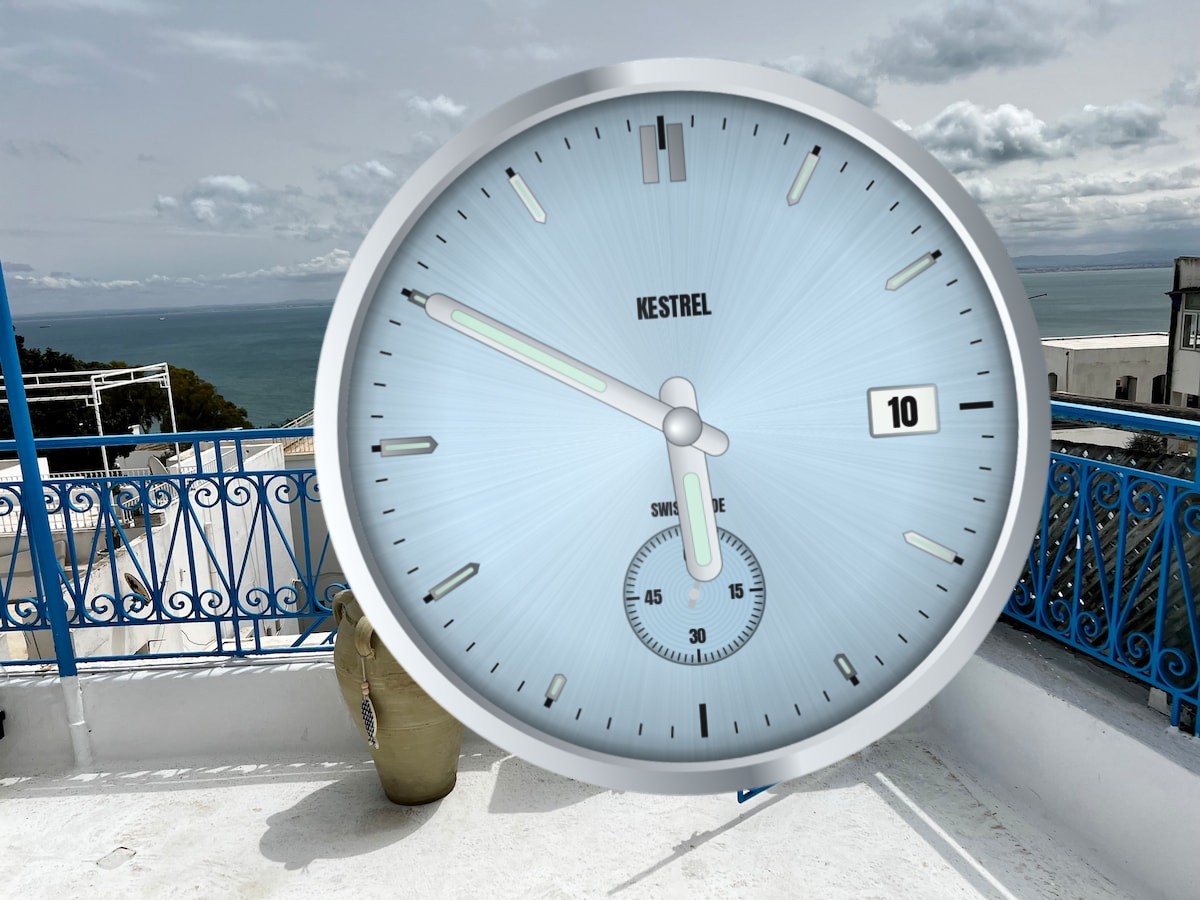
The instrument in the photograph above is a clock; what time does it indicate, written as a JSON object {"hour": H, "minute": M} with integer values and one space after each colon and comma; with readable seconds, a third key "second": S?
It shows {"hour": 5, "minute": 50, "second": 3}
